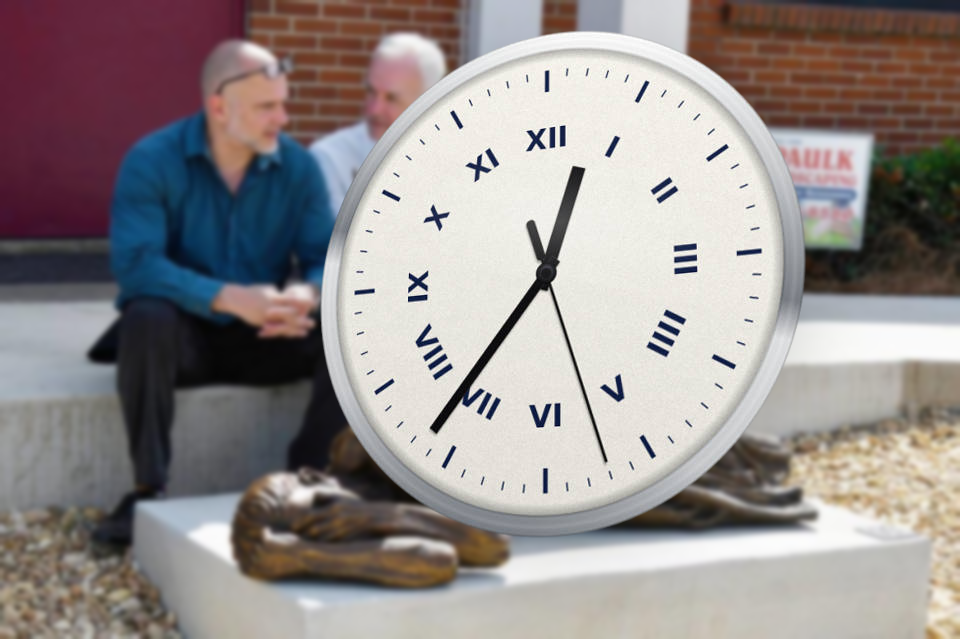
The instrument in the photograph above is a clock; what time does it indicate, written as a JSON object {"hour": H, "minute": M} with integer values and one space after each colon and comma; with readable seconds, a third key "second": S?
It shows {"hour": 12, "minute": 36, "second": 27}
